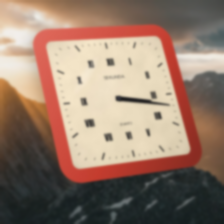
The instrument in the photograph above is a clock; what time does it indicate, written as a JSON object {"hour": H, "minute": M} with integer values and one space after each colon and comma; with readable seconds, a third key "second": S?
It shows {"hour": 3, "minute": 17}
